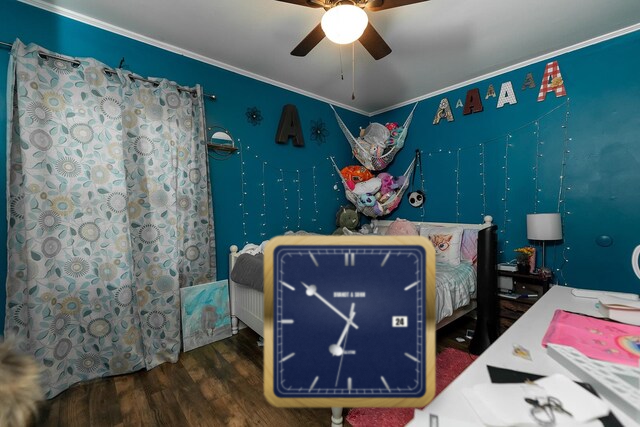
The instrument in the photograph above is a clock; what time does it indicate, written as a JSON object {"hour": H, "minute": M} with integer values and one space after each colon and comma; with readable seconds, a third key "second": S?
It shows {"hour": 6, "minute": 51, "second": 32}
